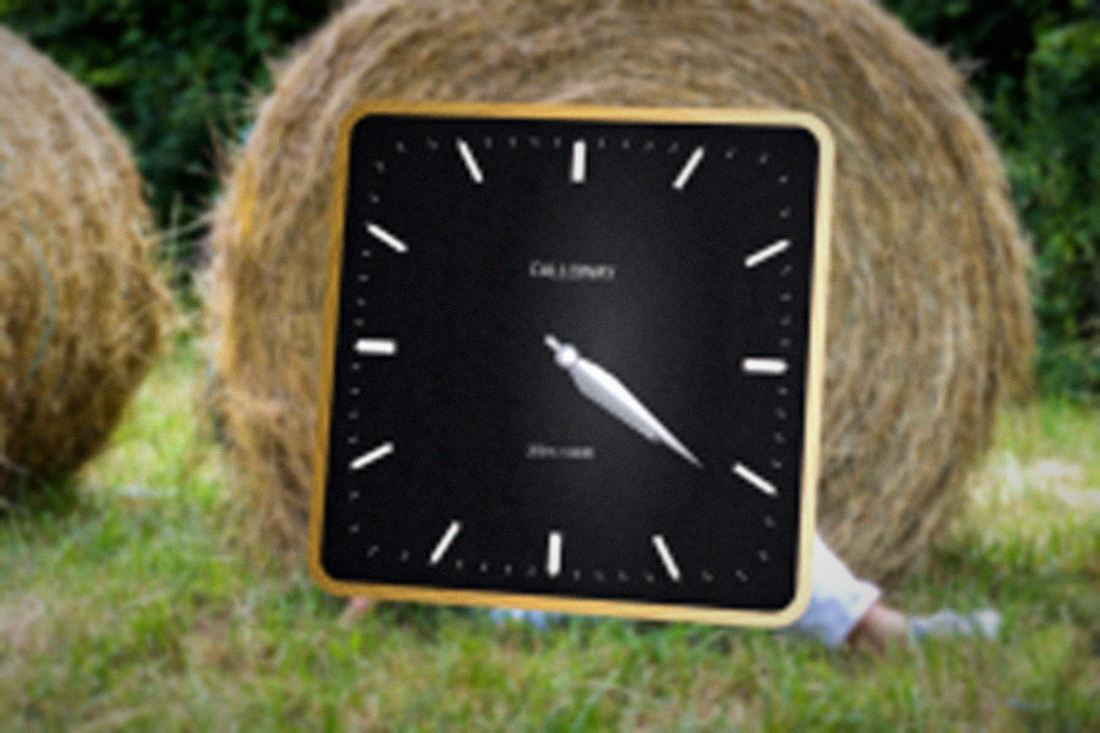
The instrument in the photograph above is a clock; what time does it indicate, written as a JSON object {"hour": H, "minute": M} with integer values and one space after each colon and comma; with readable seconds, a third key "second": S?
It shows {"hour": 4, "minute": 21}
